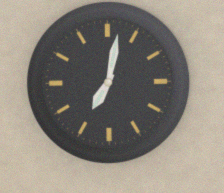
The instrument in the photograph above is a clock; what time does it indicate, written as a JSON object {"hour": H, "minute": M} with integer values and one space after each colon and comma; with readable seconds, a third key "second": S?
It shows {"hour": 7, "minute": 2}
